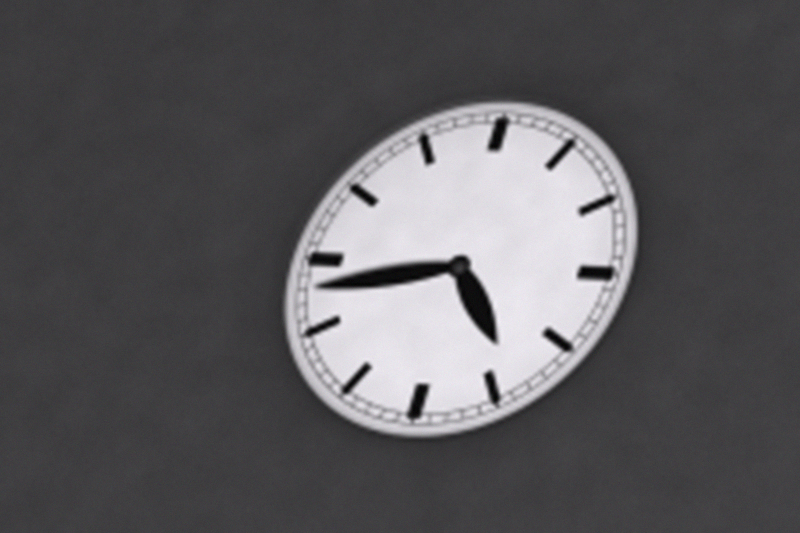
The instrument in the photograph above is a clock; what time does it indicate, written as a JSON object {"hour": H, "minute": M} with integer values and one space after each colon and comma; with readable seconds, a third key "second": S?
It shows {"hour": 4, "minute": 43}
